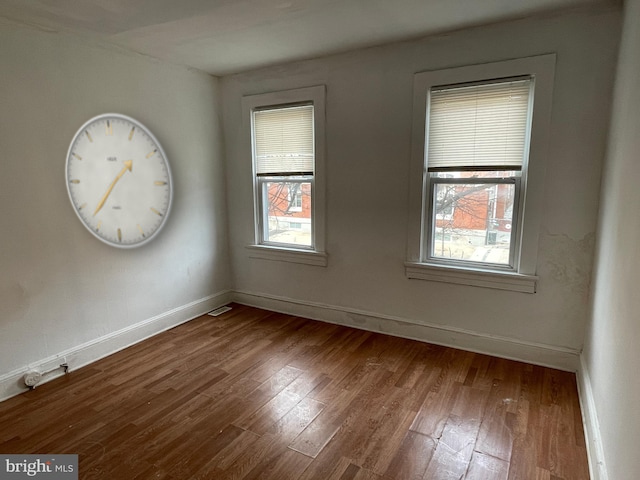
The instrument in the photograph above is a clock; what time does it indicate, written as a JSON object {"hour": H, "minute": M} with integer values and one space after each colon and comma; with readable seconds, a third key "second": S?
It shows {"hour": 1, "minute": 37}
